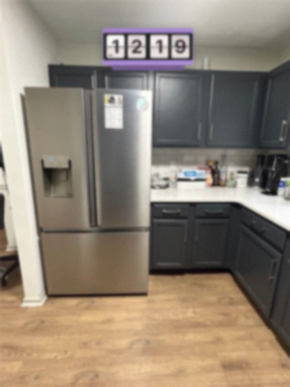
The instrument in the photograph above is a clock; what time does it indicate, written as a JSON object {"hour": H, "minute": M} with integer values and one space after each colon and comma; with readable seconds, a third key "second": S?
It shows {"hour": 12, "minute": 19}
